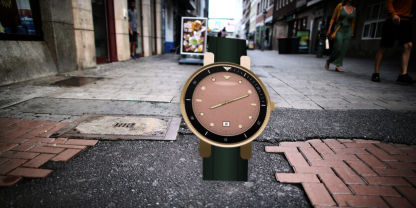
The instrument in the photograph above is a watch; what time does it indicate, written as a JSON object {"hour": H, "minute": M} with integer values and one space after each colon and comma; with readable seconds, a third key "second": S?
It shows {"hour": 8, "minute": 11}
